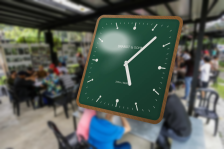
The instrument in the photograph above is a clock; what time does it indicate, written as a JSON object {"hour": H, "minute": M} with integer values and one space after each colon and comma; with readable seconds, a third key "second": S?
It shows {"hour": 5, "minute": 7}
